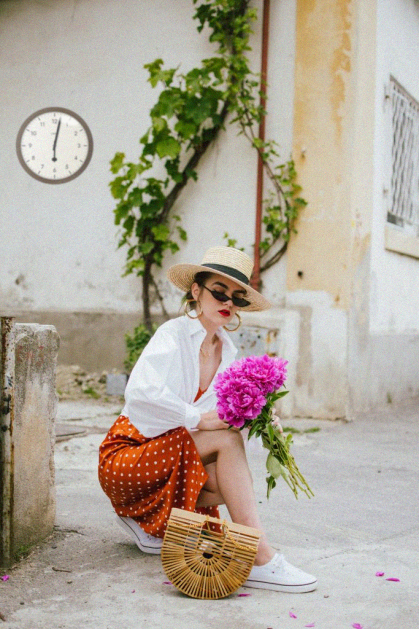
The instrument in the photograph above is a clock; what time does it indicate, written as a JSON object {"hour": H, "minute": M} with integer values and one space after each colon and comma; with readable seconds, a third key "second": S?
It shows {"hour": 6, "minute": 2}
